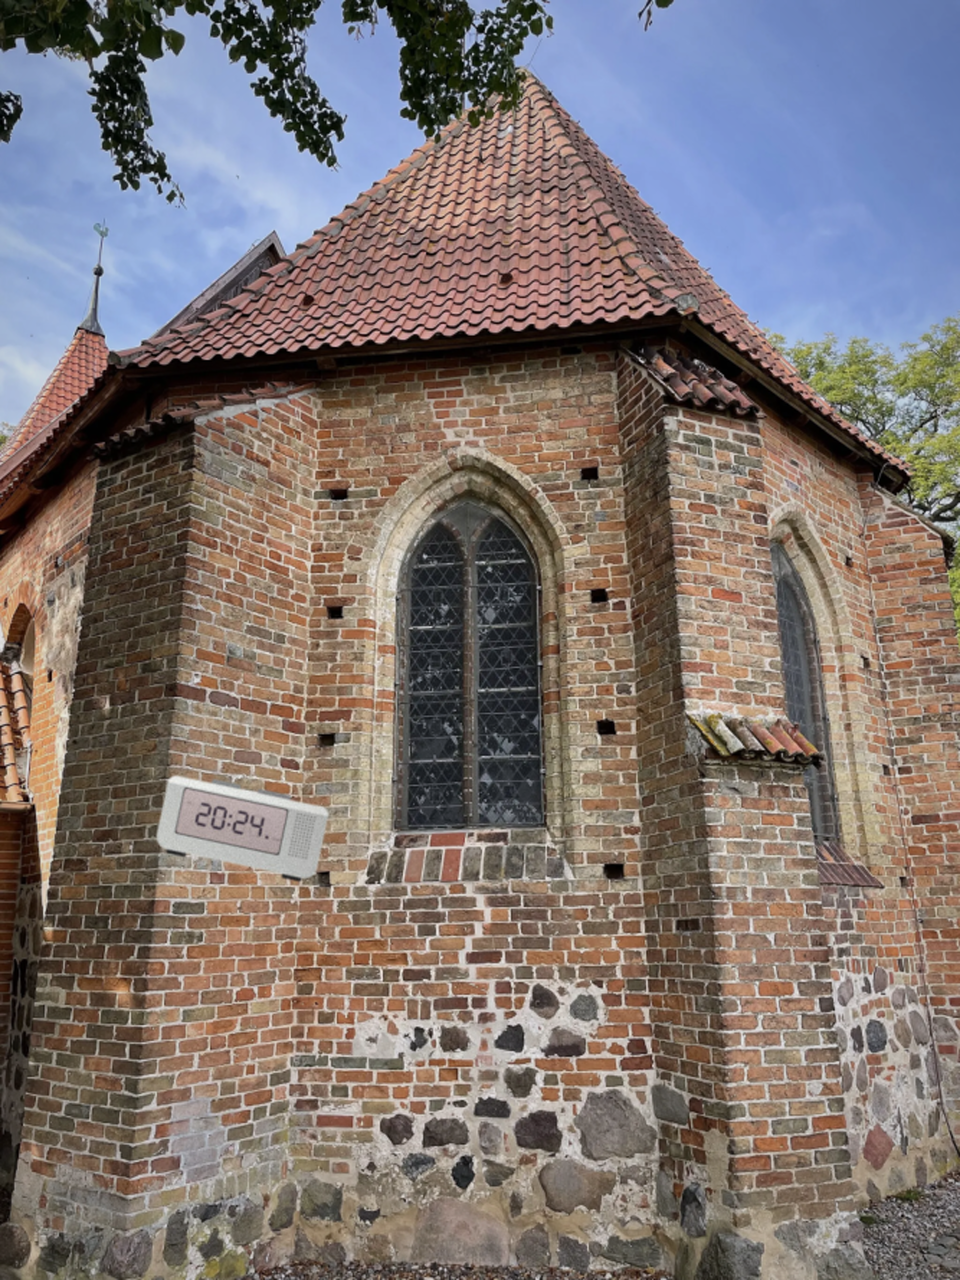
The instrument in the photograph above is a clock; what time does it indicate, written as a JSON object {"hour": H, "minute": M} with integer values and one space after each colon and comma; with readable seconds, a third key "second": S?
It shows {"hour": 20, "minute": 24}
